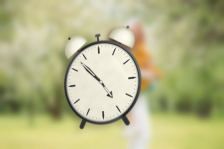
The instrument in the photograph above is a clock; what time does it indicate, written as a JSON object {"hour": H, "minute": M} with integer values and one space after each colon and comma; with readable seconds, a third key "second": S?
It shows {"hour": 4, "minute": 53}
